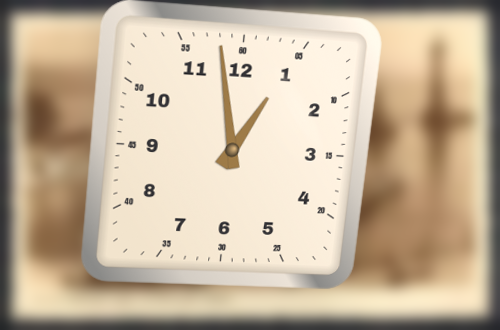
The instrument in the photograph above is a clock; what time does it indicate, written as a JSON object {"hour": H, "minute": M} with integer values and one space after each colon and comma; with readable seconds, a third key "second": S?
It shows {"hour": 12, "minute": 58}
